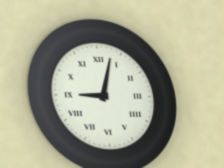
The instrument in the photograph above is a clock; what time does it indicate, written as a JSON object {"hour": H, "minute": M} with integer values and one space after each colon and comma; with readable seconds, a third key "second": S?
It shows {"hour": 9, "minute": 3}
